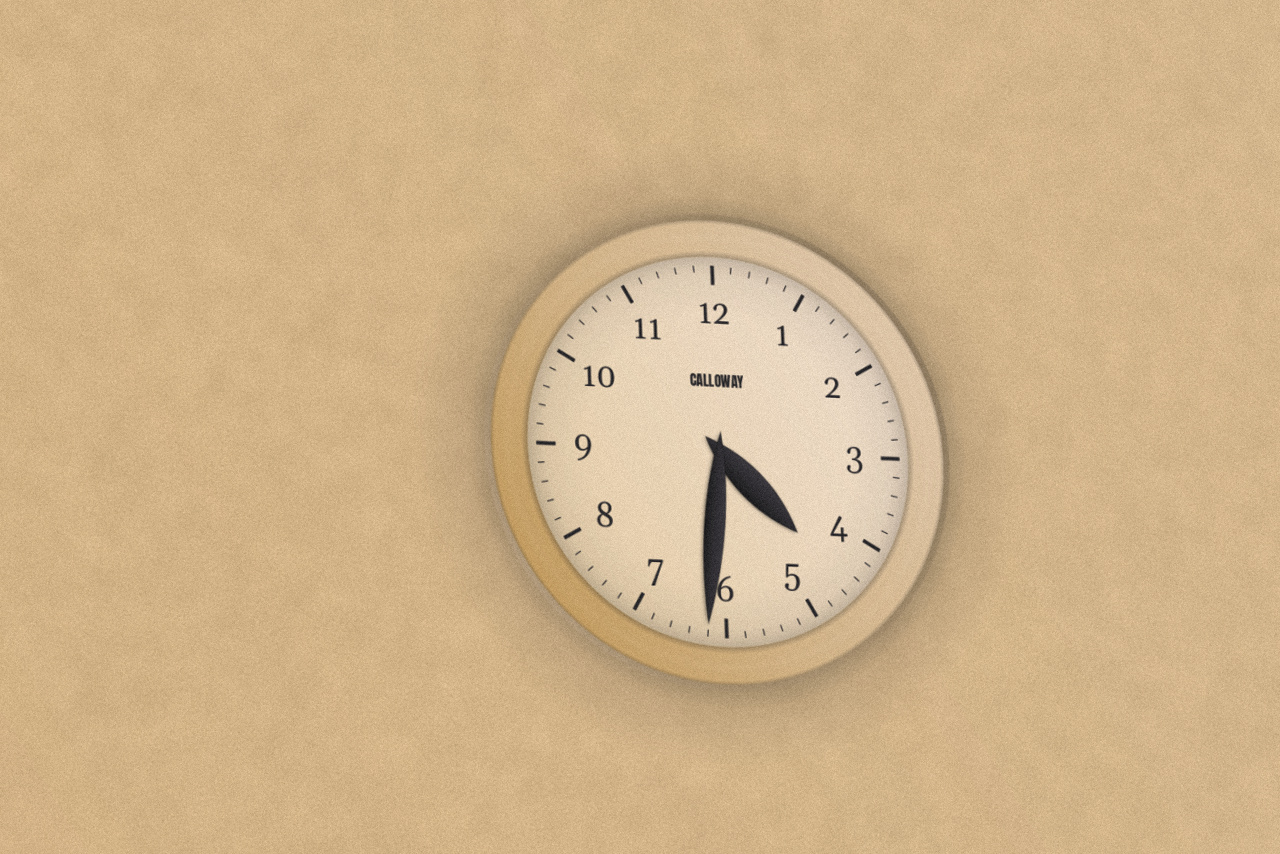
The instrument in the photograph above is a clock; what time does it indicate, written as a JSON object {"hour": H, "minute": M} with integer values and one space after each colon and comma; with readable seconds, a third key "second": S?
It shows {"hour": 4, "minute": 31}
